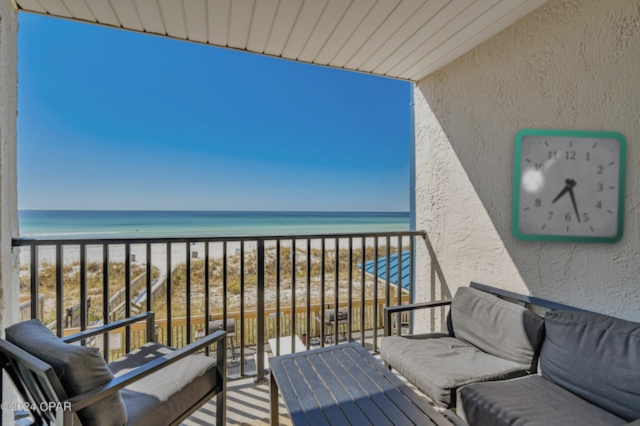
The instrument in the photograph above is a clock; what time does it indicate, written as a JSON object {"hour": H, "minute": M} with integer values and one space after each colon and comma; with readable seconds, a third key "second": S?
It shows {"hour": 7, "minute": 27}
